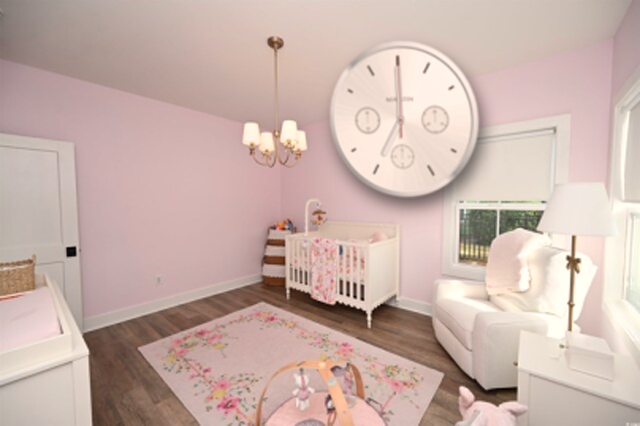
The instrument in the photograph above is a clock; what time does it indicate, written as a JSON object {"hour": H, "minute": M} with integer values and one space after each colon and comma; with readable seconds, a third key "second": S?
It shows {"hour": 7, "minute": 0}
